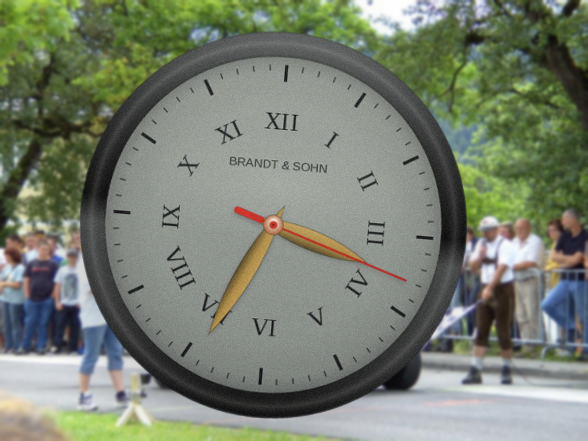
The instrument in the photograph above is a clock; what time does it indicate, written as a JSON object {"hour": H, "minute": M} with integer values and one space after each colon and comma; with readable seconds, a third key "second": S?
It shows {"hour": 3, "minute": 34, "second": 18}
